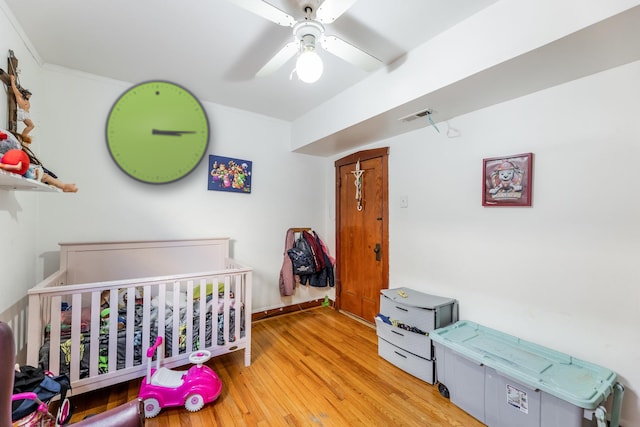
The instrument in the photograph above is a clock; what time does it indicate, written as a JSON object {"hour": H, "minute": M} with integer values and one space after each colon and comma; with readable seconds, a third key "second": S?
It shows {"hour": 3, "minute": 15}
